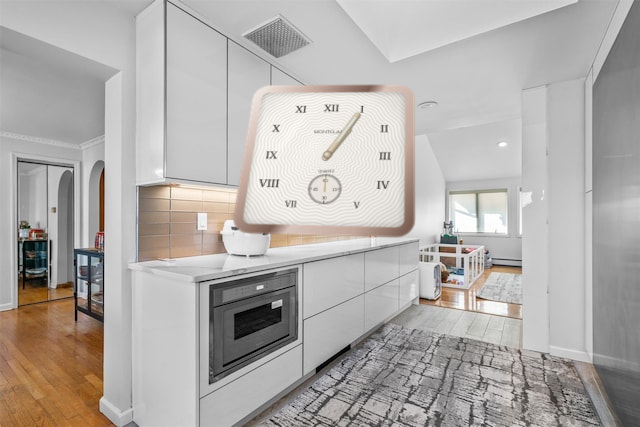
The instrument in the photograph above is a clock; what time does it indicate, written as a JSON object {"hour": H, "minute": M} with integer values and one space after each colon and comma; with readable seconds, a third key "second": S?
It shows {"hour": 1, "minute": 5}
